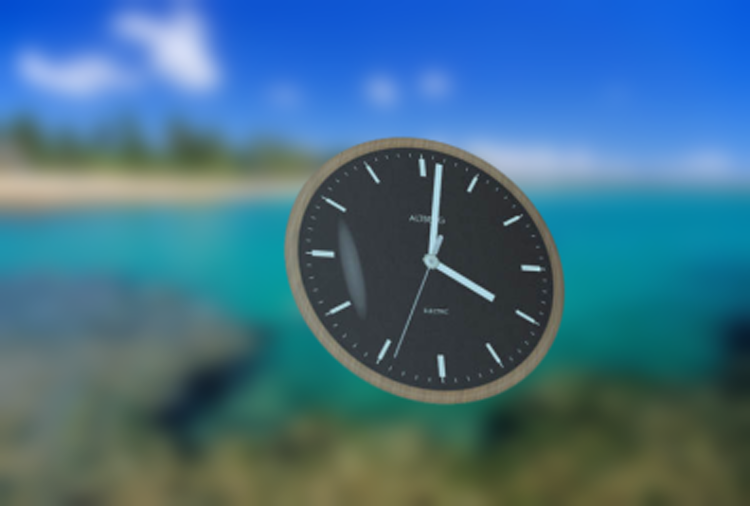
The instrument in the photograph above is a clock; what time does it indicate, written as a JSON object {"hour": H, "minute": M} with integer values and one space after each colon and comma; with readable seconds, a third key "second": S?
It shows {"hour": 4, "minute": 1, "second": 34}
